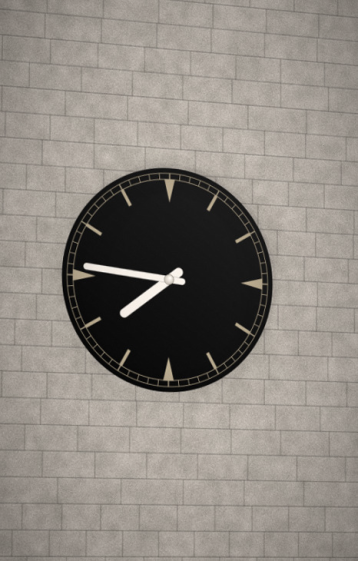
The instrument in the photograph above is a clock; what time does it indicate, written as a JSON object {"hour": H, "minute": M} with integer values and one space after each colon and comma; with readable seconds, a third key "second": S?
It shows {"hour": 7, "minute": 46}
